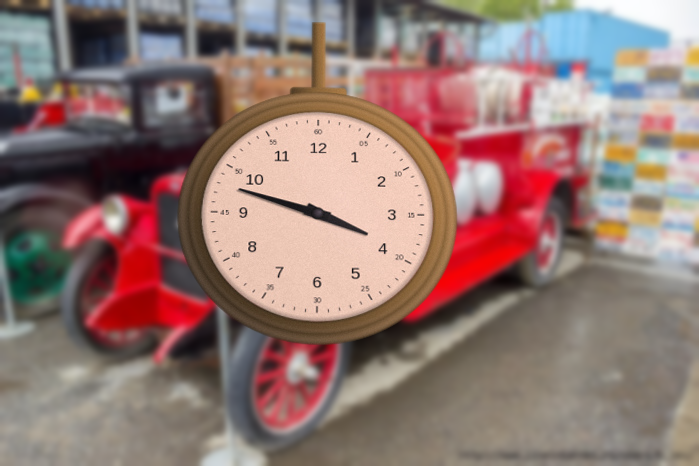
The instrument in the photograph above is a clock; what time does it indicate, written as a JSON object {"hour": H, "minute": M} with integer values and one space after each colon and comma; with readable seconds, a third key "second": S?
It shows {"hour": 3, "minute": 48}
